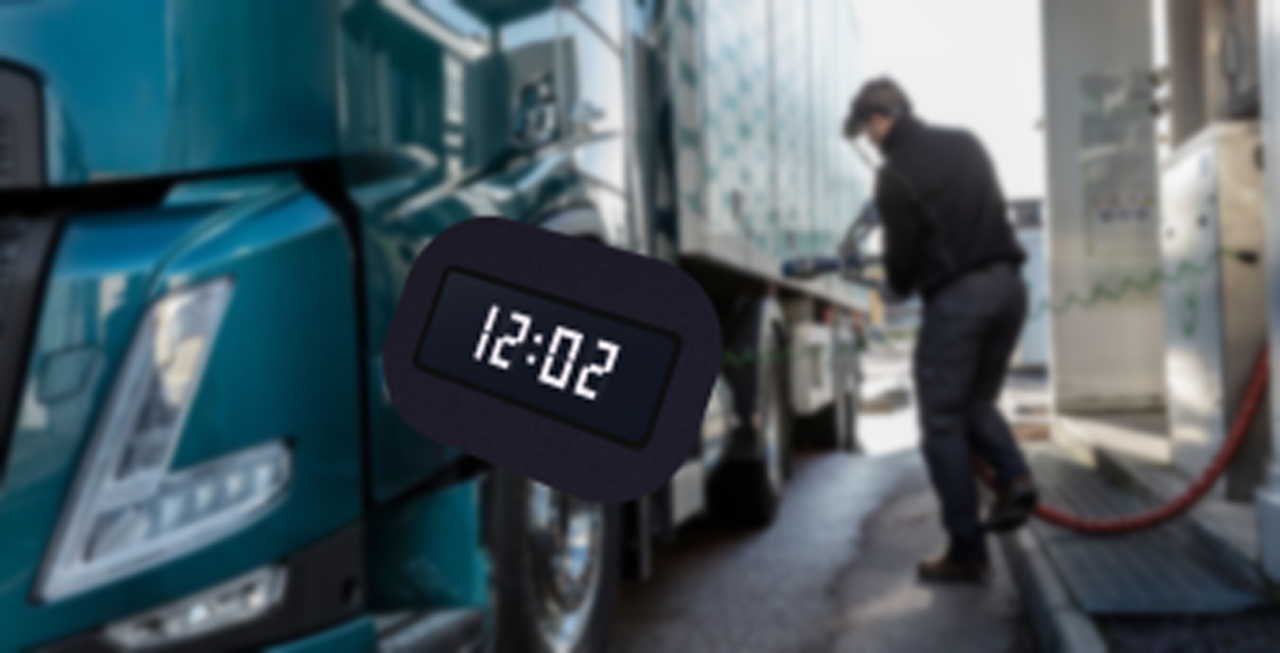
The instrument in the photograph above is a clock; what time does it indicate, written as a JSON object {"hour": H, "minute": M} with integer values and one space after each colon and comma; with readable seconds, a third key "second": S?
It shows {"hour": 12, "minute": 2}
